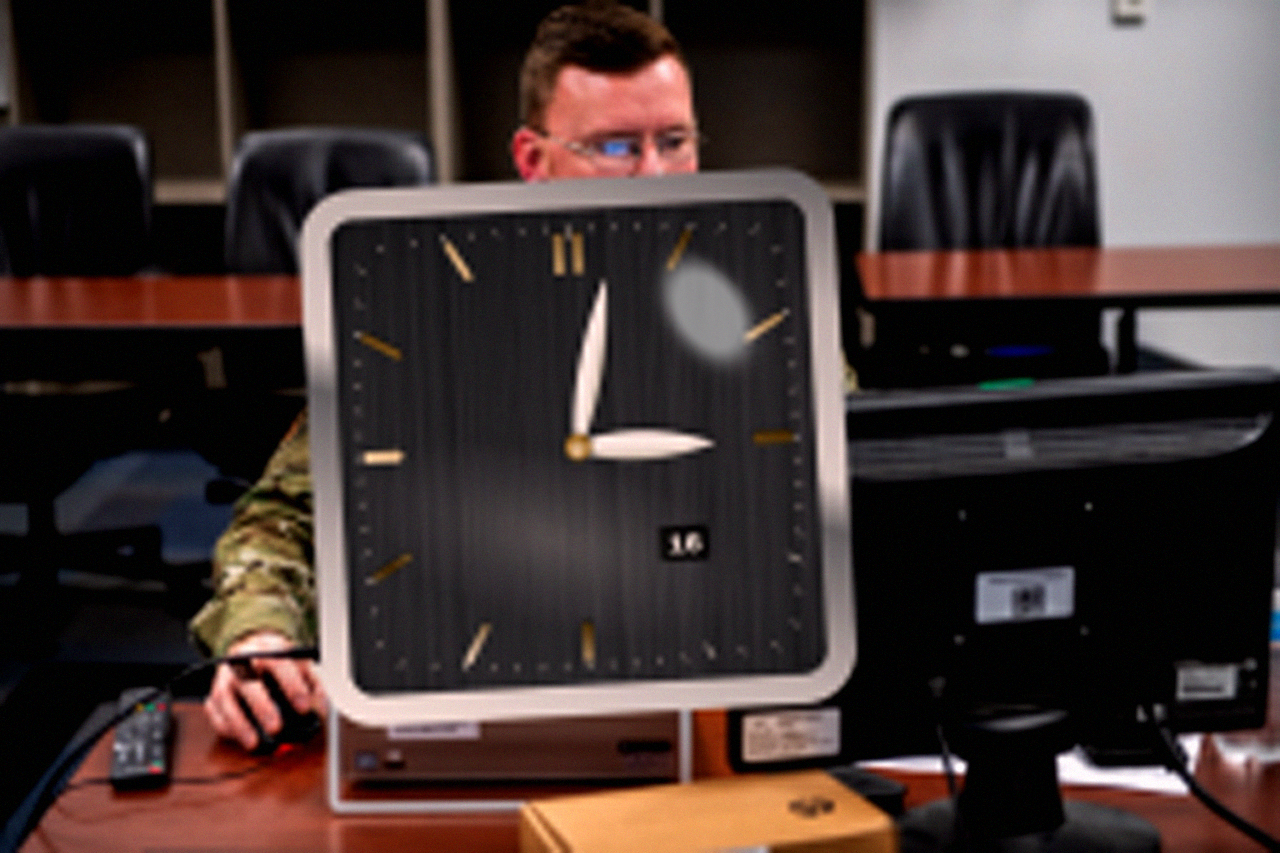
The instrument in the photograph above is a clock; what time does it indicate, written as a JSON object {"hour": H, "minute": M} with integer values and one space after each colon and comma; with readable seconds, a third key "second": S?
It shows {"hour": 3, "minute": 2}
